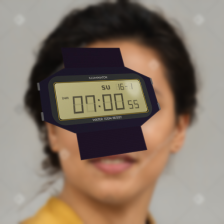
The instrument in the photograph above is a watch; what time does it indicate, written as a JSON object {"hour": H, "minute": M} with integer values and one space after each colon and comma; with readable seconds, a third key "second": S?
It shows {"hour": 7, "minute": 0, "second": 55}
